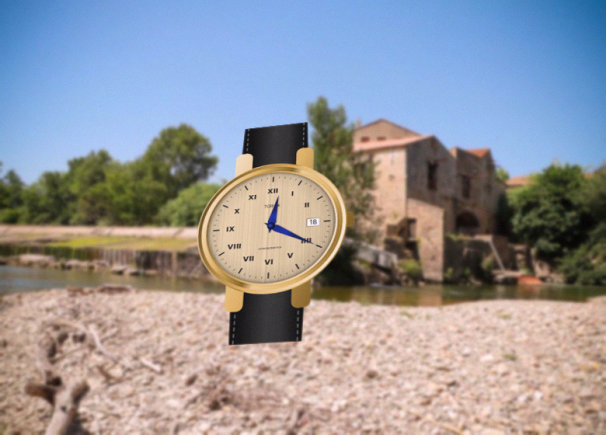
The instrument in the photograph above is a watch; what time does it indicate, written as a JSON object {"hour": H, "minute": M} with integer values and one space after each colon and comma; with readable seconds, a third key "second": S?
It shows {"hour": 12, "minute": 20}
